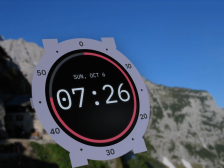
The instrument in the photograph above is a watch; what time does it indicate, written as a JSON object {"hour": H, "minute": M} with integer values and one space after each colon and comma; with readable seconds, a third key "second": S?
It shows {"hour": 7, "minute": 26}
